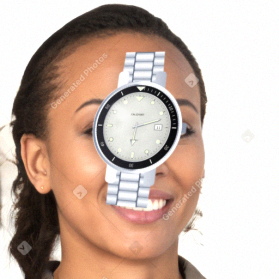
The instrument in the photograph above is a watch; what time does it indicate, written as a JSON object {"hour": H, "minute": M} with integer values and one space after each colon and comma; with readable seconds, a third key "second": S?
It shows {"hour": 6, "minute": 12}
